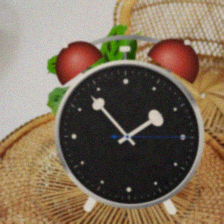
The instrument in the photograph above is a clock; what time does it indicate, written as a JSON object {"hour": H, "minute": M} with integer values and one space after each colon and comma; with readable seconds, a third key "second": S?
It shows {"hour": 1, "minute": 53, "second": 15}
